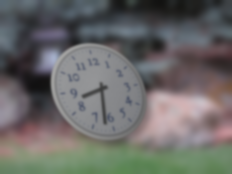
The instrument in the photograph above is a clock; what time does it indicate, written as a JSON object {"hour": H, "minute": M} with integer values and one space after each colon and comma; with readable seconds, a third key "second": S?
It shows {"hour": 8, "minute": 32}
